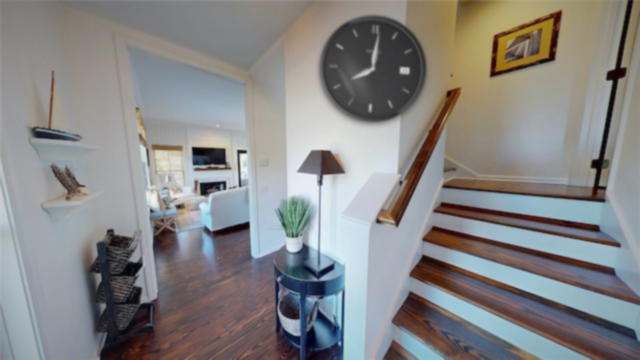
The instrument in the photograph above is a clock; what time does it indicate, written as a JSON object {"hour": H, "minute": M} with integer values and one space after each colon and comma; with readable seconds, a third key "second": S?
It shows {"hour": 8, "minute": 1}
